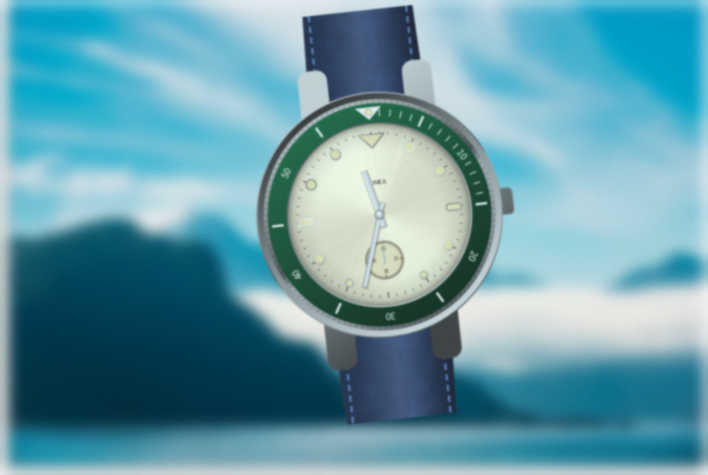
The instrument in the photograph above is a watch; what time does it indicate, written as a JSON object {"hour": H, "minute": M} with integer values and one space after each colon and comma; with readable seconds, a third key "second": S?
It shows {"hour": 11, "minute": 33}
